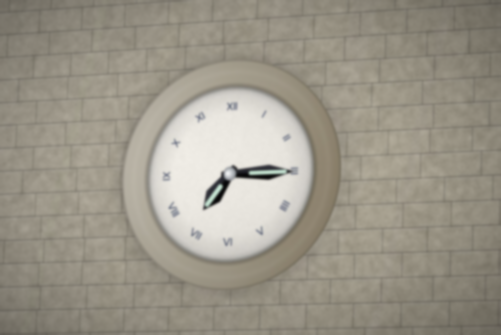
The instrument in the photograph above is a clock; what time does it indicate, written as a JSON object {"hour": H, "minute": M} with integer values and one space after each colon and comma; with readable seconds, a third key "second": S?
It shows {"hour": 7, "minute": 15}
